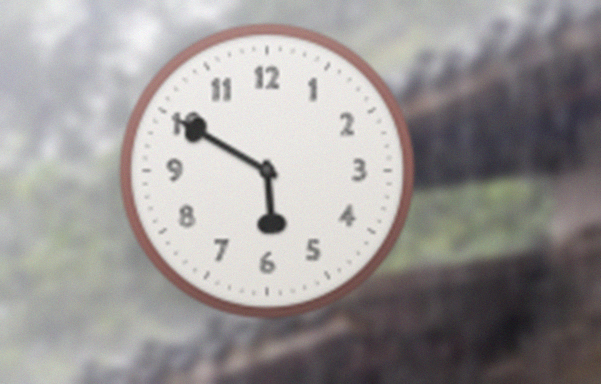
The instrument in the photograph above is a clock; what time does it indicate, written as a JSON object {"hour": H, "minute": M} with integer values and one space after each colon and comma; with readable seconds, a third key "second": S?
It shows {"hour": 5, "minute": 50}
